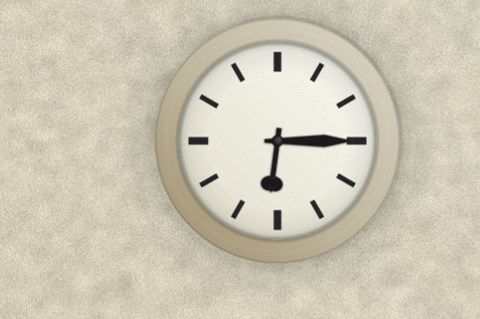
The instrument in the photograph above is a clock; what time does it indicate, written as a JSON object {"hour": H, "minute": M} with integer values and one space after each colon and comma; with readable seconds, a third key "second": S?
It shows {"hour": 6, "minute": 15}
